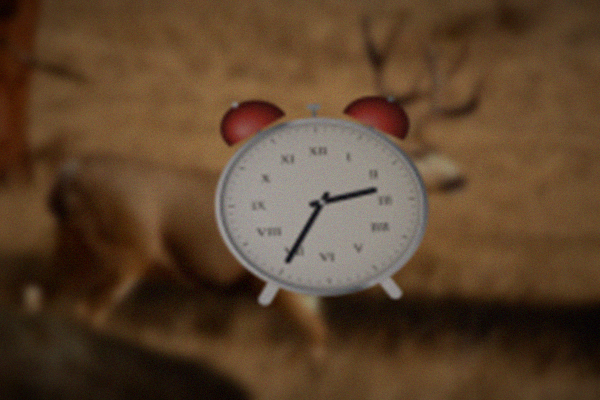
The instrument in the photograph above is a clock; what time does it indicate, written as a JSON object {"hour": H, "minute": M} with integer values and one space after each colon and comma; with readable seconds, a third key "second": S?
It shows {"hour": 2, "minute": 35}
